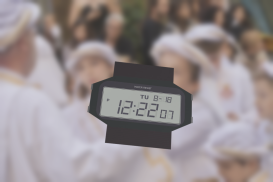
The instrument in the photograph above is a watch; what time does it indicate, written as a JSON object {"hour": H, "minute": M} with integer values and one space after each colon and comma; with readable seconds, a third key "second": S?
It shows {"hour": 12, "minute": 22, "second": 7}
